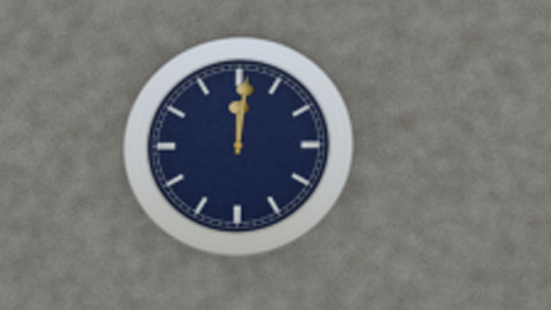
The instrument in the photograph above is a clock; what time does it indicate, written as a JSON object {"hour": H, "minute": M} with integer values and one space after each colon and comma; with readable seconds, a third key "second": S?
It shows {"hour": 12, "minute": 1}
